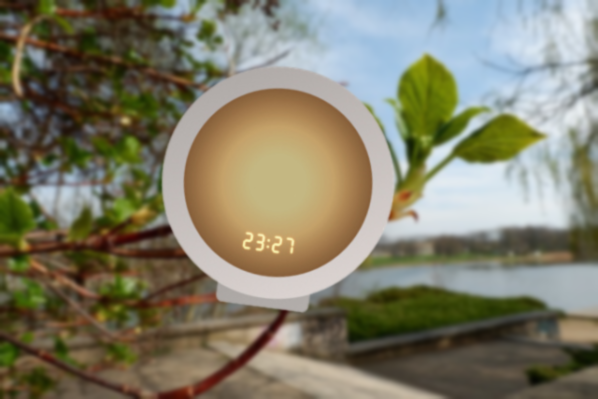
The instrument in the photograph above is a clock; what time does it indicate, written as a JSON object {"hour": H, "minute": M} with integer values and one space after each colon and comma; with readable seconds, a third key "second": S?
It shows {"hour": 23, "minute": 27}
